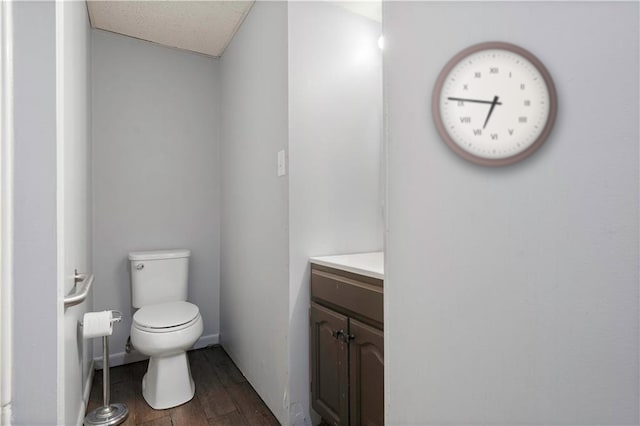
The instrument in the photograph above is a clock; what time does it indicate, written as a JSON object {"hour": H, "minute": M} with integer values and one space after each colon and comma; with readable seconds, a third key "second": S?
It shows {"hour": 6, "minute": 46}
